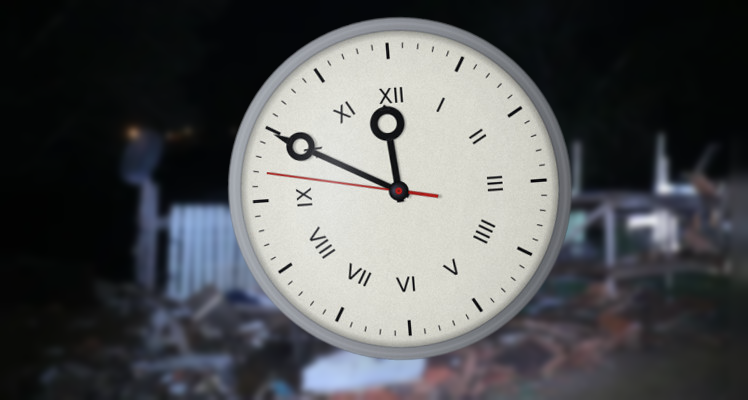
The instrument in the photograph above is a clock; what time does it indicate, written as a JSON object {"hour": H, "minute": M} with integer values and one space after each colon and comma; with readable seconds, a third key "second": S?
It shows {"hour": 11, "minute": 49, "second": 47}
